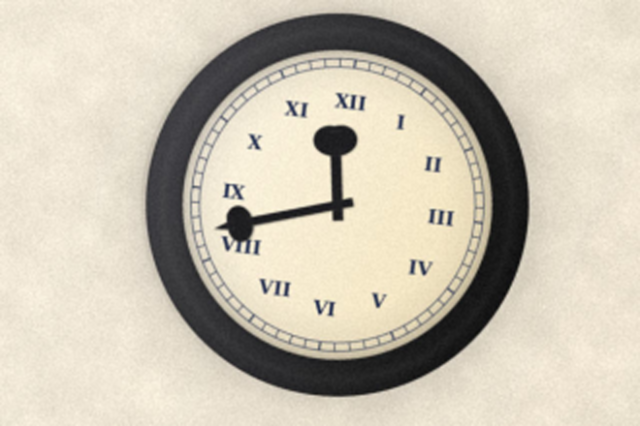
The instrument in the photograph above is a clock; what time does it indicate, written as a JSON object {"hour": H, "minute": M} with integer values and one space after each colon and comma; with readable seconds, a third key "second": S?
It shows {"hour": 11, "minute": 42}
